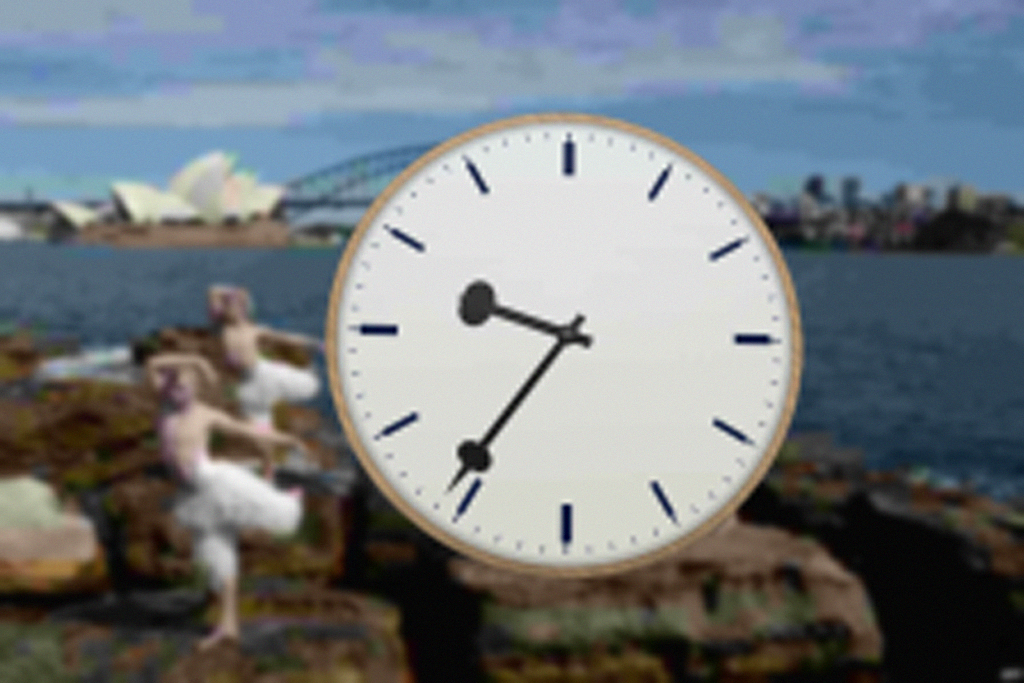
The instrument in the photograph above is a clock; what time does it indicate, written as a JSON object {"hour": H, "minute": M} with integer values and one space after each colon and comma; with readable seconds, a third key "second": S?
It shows {"hour": 9, "minute": 36}
